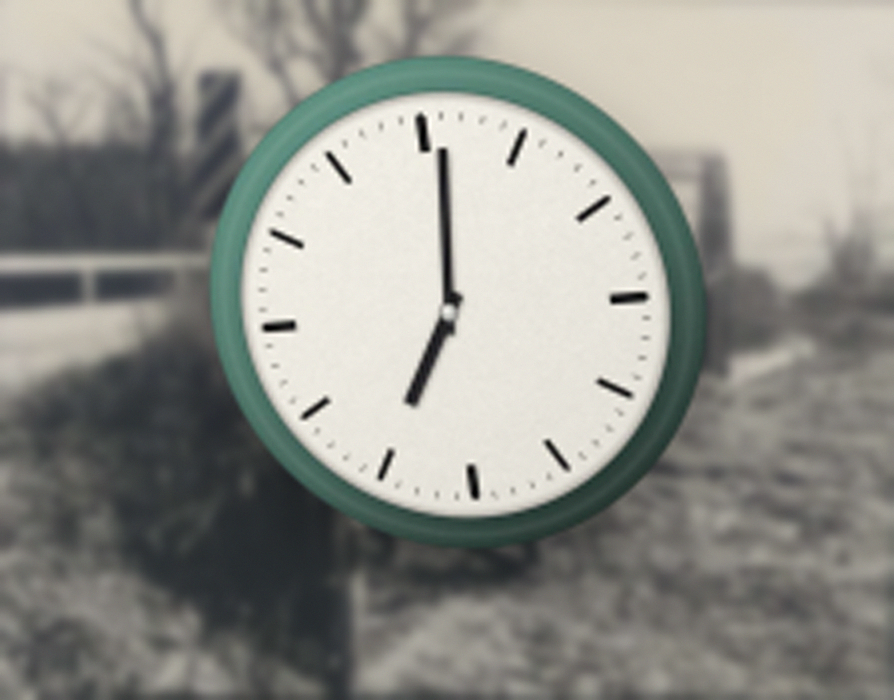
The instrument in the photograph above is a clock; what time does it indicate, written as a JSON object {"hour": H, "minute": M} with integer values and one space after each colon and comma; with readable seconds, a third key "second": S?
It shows {"hour": 7, "minute": 1}
